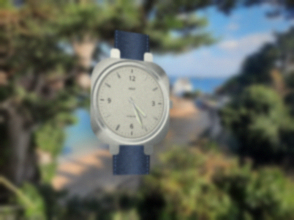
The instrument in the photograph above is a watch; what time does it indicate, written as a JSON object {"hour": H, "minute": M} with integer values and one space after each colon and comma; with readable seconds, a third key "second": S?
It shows {"hour": 4, "minute": 26}
